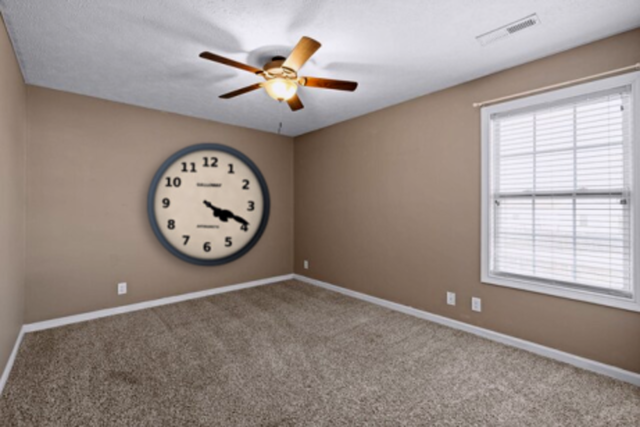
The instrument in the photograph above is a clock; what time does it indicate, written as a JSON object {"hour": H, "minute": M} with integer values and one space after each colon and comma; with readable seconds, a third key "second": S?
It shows {"hour": 4, "minute": 19}
